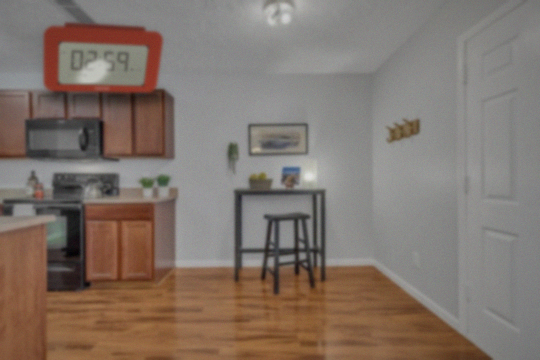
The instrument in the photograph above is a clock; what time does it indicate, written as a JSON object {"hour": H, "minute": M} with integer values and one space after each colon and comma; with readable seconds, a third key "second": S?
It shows {"hour": 2, "minute": 59}
